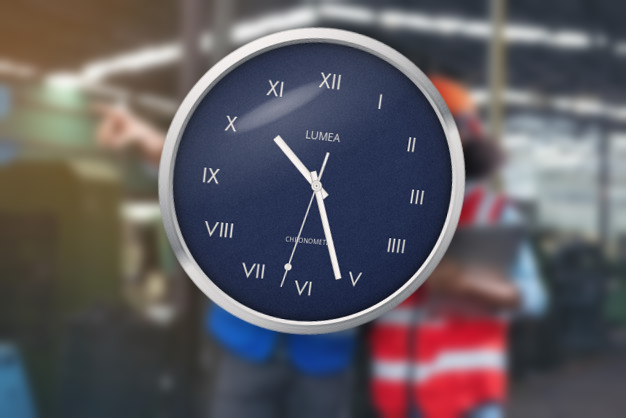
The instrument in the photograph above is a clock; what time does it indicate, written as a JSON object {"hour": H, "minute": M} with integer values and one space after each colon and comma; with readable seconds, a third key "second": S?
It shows {"hour": 10, "minute": 26, "second": 32}
